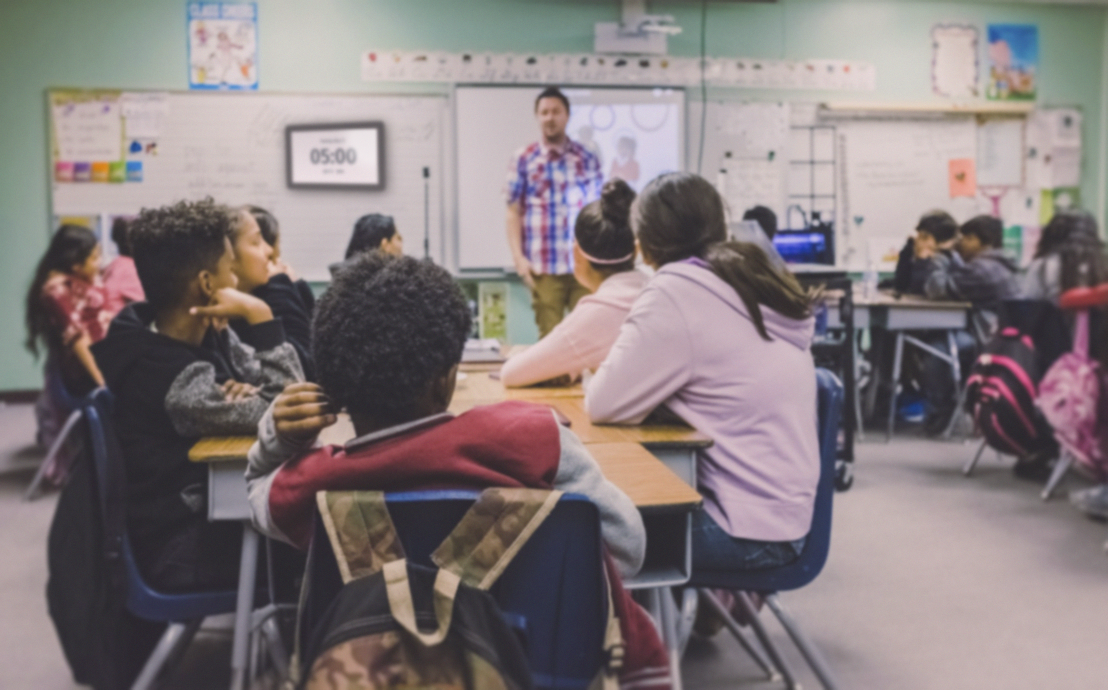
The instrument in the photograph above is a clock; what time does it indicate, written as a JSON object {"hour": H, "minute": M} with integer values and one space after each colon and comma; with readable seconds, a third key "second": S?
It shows {"hour": 5, "minute": 0}
